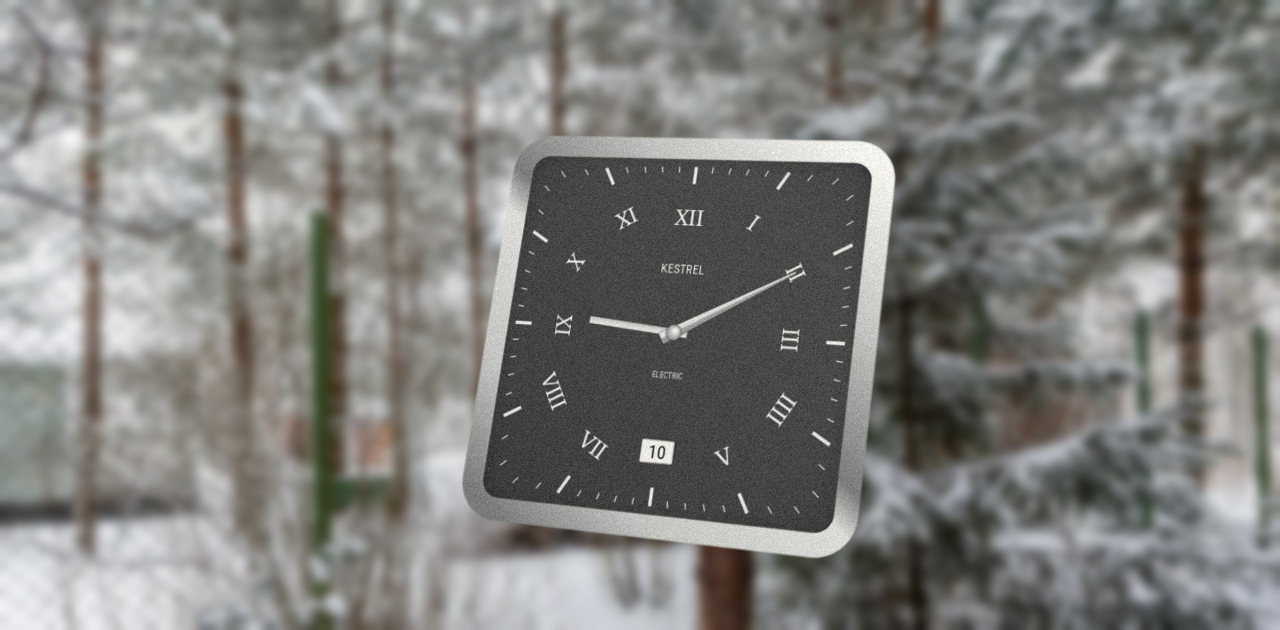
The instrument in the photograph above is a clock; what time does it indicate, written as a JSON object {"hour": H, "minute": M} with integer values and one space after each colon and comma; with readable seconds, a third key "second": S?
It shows {"hour": 9, "minute": 10}
